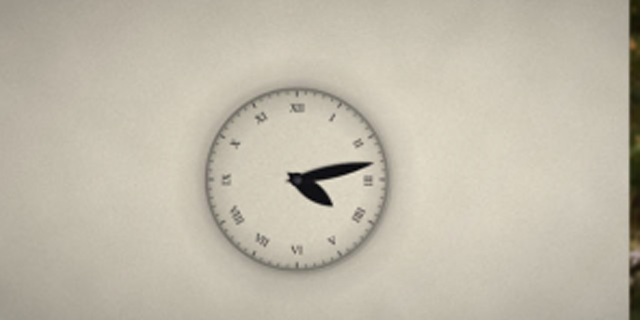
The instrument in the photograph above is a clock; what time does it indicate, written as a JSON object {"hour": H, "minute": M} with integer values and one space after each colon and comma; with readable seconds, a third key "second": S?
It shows {"hour": 4, "minute": 13}
